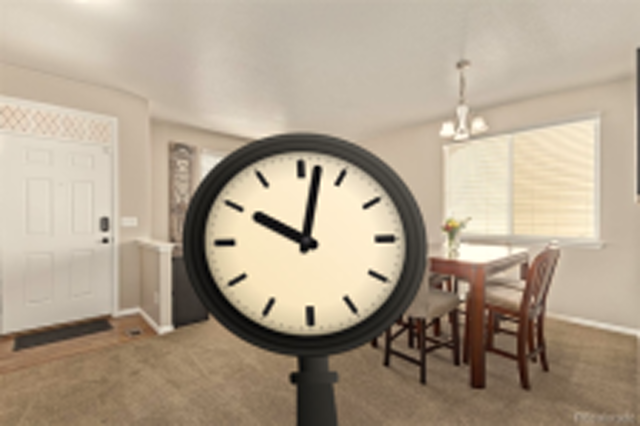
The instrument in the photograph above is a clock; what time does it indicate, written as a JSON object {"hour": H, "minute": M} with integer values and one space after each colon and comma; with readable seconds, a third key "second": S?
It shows {"hour": 10, "minute": 2}
